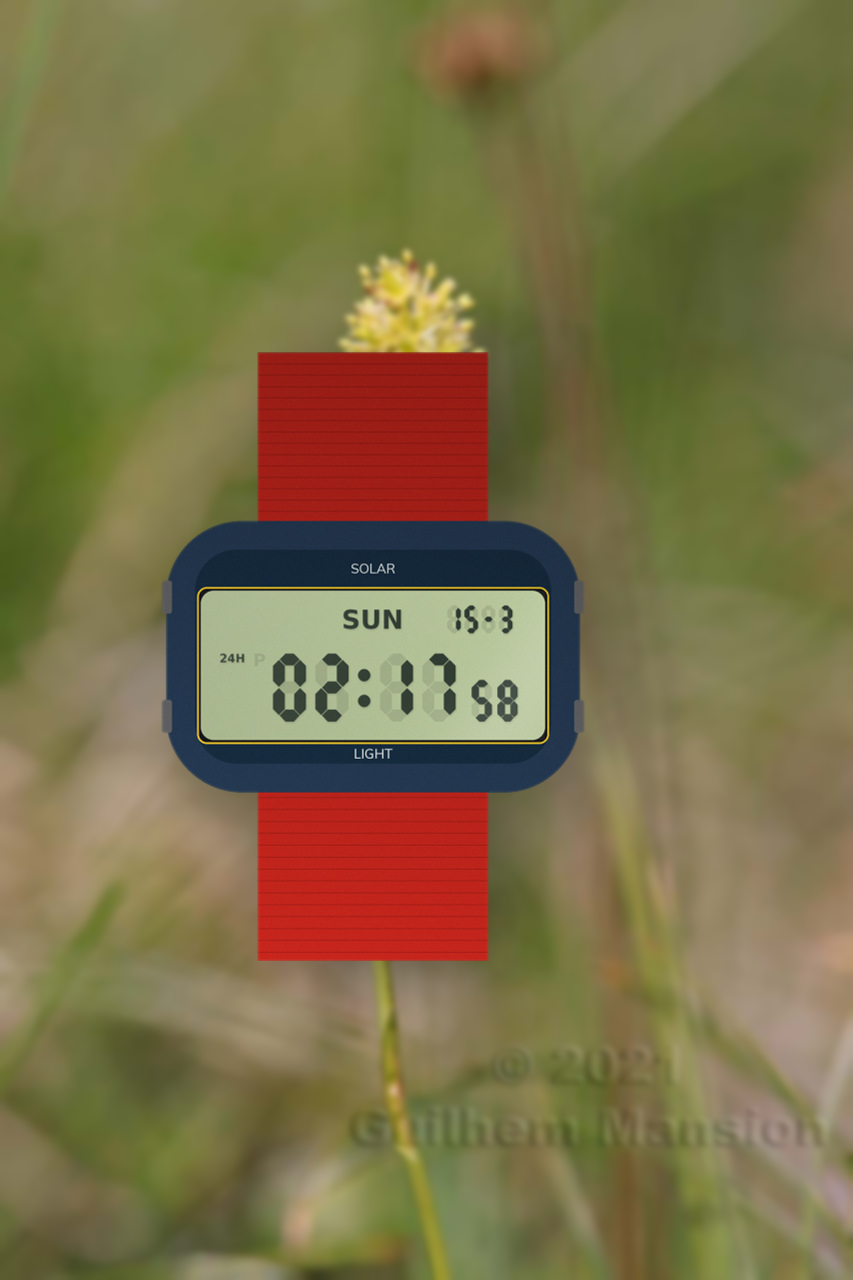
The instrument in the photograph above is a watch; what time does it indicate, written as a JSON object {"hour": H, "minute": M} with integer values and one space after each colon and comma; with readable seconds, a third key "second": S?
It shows {"hour": 2, "minute": 17, "second": 58}
